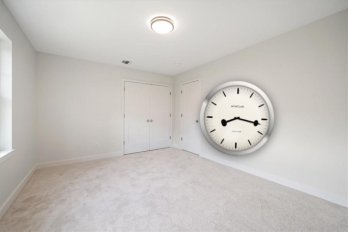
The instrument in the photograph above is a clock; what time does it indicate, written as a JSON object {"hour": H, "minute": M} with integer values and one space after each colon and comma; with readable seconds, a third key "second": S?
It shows {"hour": 8, "minute": 17}
